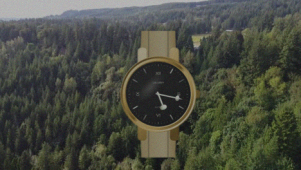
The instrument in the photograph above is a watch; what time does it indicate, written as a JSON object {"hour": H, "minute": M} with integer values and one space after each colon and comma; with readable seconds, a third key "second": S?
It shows {"hour": 5, "minute": 17}
